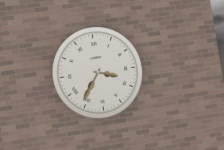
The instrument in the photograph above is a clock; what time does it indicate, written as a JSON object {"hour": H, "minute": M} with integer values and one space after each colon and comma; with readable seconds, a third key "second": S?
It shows {"hour": 3, "minute": 36}
